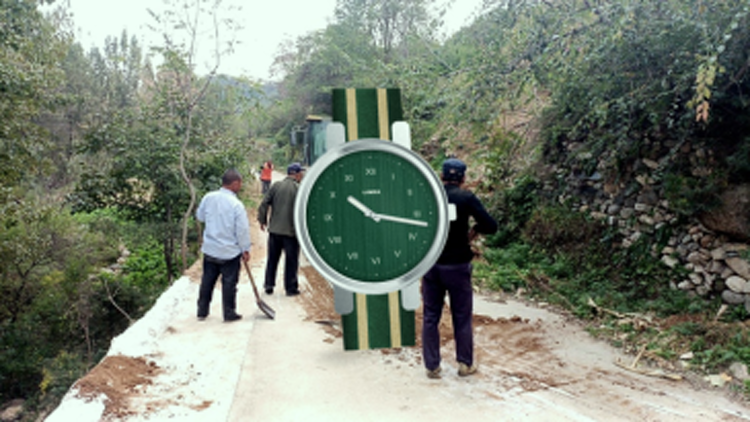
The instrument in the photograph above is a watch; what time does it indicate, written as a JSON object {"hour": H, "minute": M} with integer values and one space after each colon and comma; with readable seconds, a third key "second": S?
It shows {"hour": 10, "minute": 17}
